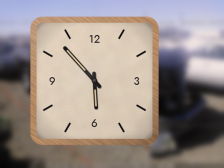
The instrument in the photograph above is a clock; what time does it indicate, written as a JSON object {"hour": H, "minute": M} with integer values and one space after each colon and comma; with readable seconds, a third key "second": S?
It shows {"hour": 5, "minute": 53}
